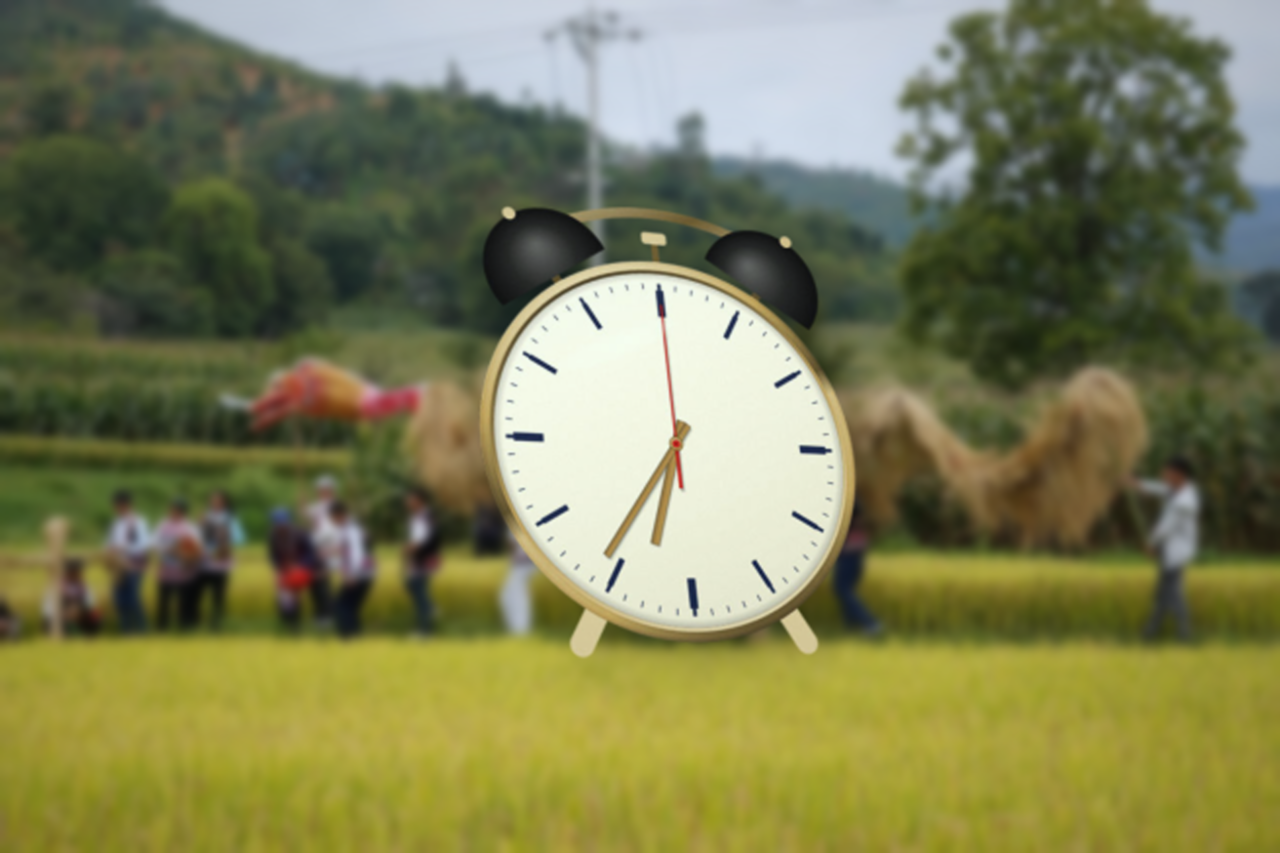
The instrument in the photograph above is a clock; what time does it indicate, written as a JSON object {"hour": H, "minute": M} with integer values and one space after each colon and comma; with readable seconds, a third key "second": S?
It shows {"hour": 6, "minute": 36, "second": 0}
